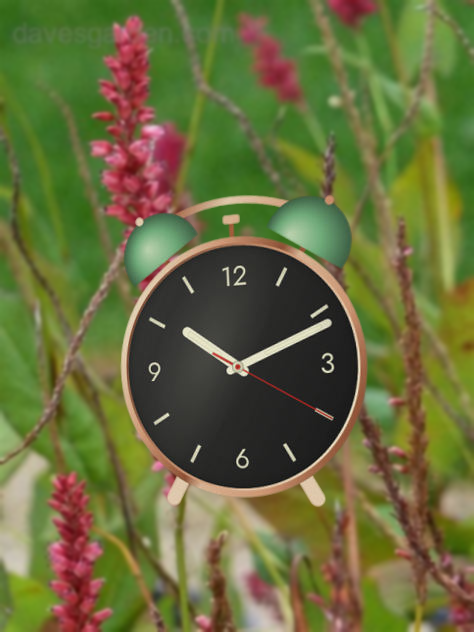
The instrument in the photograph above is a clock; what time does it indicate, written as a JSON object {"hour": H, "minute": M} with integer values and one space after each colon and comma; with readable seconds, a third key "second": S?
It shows {"hour": 10, "minute": 11, "second": 20}
